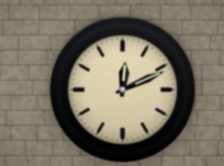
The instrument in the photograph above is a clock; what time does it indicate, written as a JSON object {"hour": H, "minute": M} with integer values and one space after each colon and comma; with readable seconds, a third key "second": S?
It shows {"hour": 12, "minute": 11}
